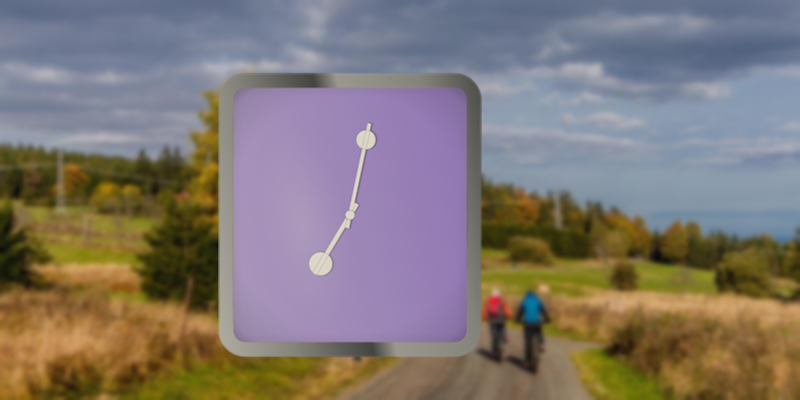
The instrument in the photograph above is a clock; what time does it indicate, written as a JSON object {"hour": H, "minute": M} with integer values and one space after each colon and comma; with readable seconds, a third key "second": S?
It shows {"hour": 7, "minute": 2}
